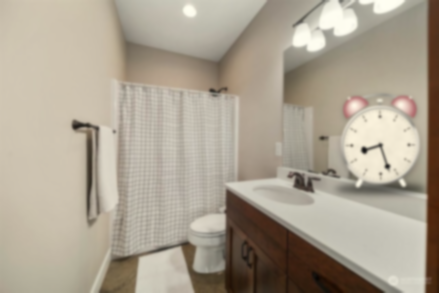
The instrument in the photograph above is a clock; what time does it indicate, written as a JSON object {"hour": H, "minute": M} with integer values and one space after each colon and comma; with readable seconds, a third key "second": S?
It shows {"hour": 8, "minute": 27}
